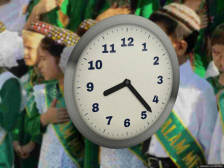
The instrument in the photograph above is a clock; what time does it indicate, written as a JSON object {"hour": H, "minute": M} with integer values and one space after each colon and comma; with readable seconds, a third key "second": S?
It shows {"hour": 8, "minute": 23}
